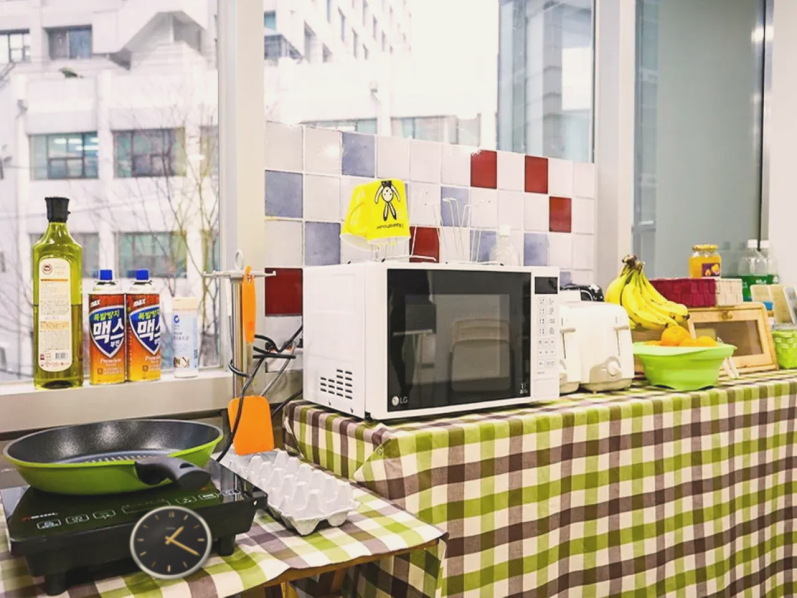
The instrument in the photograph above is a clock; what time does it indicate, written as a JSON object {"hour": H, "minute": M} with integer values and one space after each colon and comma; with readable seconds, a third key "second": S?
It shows {"hour": 1, "minute": 20}
